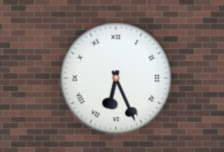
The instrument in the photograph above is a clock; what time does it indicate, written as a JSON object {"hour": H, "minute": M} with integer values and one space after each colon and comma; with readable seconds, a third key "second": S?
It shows {"hour": 6, "minute": 26}
